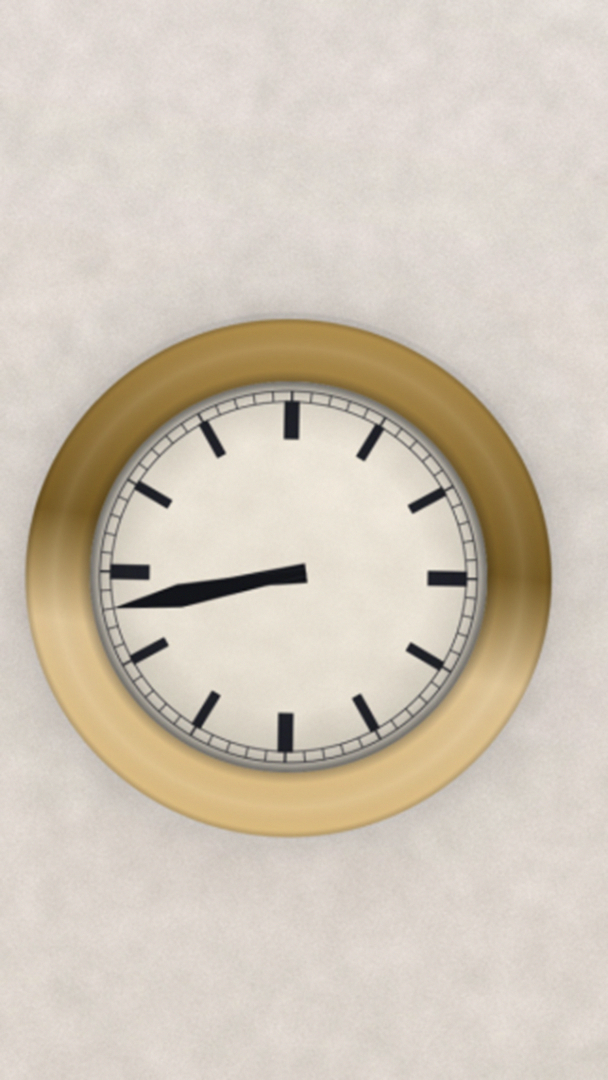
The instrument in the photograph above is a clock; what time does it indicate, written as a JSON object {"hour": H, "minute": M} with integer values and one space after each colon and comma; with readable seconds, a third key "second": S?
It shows {"hour": 8, "minute": 43}
